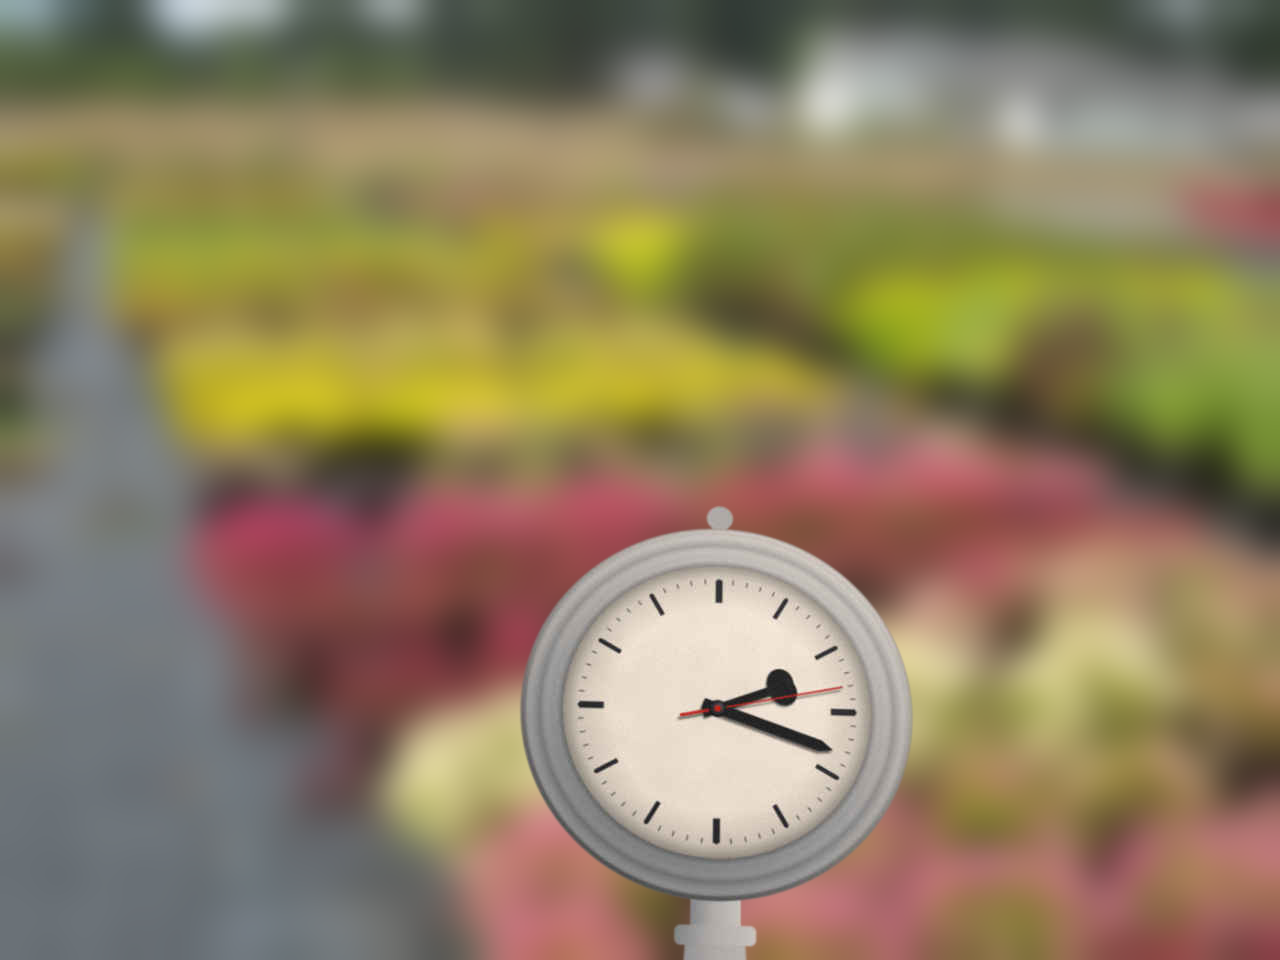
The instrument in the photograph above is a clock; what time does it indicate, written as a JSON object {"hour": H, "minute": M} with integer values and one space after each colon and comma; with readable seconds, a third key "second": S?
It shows {"hour": 2, "minute": 18, "second": 13}
